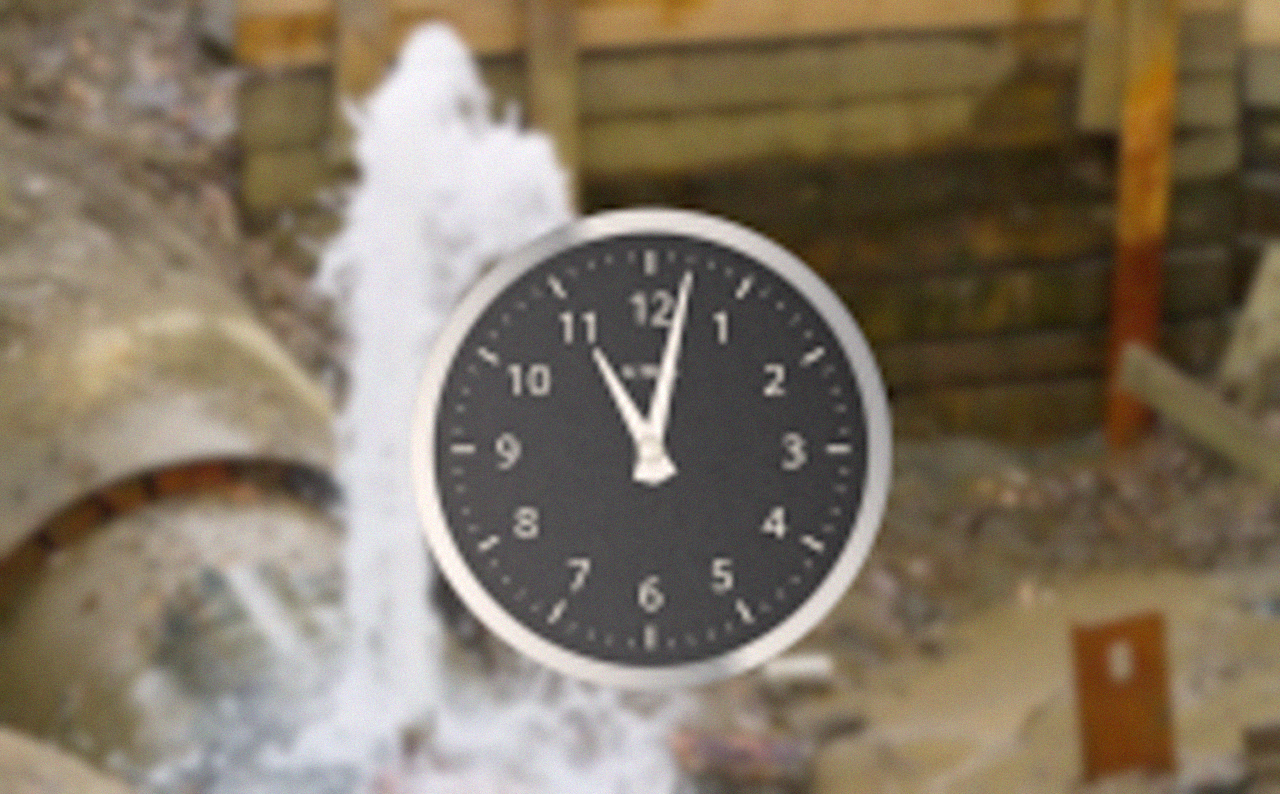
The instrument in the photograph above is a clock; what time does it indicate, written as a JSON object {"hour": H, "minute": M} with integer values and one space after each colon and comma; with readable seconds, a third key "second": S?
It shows {"hour": 11, "minute": 2}
